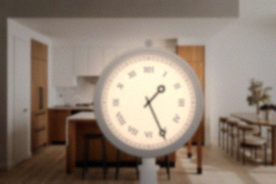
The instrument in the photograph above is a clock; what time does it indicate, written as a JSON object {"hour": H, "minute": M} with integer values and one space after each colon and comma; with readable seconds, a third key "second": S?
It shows {"hour": 1, "minute": 26}
